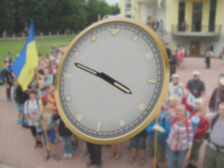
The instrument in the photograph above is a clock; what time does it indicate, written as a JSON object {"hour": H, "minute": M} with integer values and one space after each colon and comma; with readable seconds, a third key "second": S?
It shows {"hour": 3, "minute": 48}
